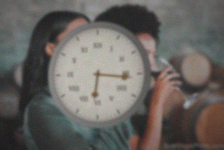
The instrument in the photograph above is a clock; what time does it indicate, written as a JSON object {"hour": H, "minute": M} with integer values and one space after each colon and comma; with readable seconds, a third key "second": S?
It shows {"hour": 6, "minute": 16}
